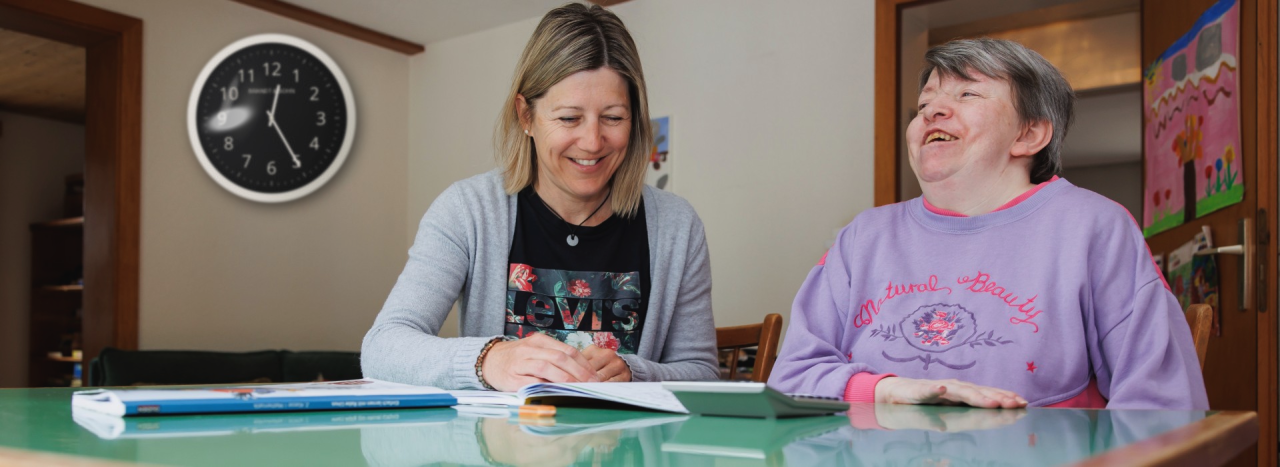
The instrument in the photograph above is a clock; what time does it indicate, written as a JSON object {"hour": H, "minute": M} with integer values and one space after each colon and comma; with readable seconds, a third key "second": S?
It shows {"hour": 12, "minute": 25}
